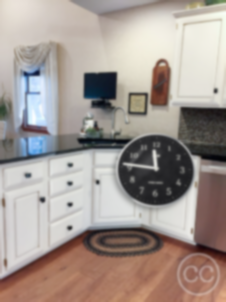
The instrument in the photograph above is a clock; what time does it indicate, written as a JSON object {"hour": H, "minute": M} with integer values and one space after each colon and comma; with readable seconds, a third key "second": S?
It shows {"hour": 11, "minute": 46}
